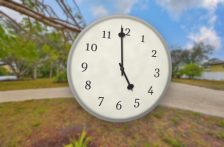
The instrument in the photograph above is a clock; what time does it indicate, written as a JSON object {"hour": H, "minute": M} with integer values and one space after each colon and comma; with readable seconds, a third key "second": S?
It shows {"hour": 4, "minute": 59}
